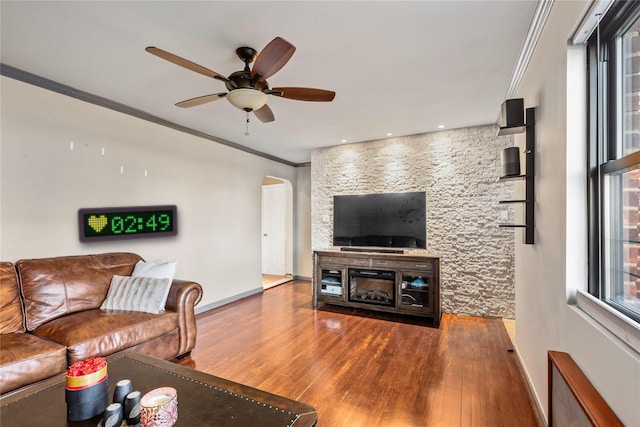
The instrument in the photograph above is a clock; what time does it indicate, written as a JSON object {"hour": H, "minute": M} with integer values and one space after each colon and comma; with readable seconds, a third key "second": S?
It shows {"hour": 2, "minute": 49}
